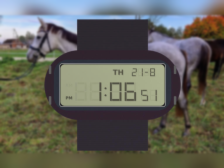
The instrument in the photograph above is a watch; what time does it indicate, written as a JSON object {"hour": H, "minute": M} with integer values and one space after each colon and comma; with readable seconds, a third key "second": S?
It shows {"hour": 1, "minute": 6, "second": 51}
